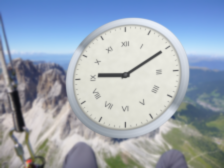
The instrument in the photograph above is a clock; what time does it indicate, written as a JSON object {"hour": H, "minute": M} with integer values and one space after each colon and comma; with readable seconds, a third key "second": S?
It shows {"hour": 9, "minute": 10}
